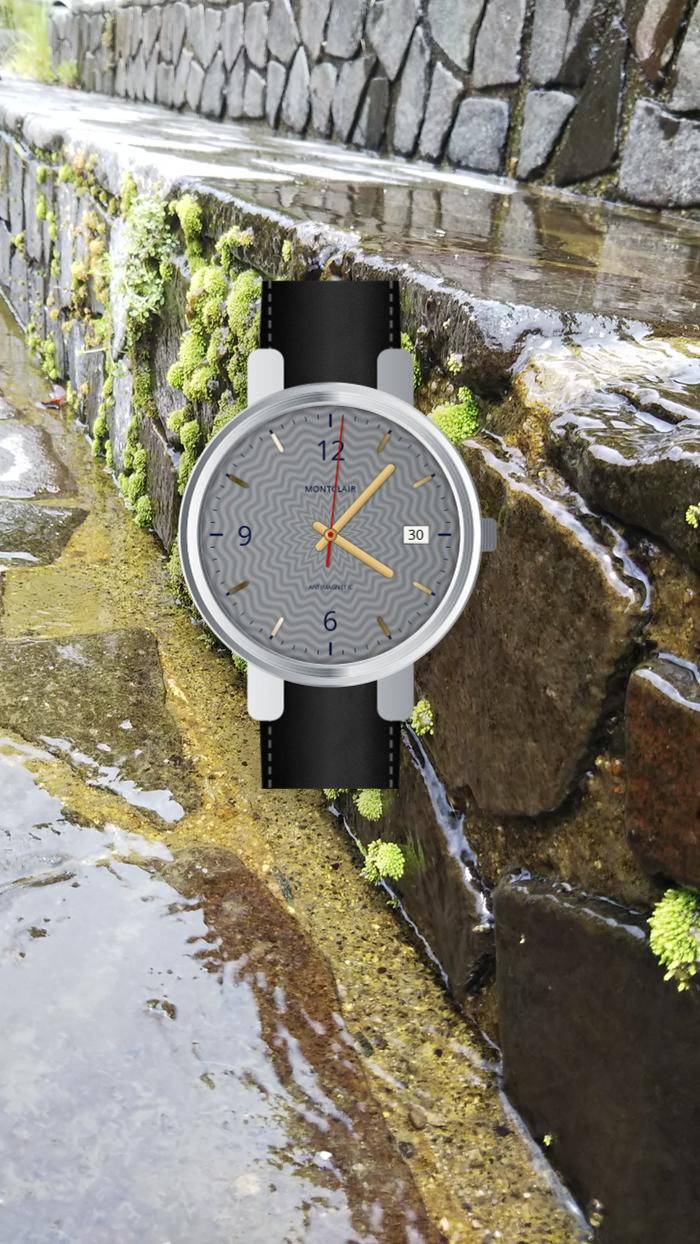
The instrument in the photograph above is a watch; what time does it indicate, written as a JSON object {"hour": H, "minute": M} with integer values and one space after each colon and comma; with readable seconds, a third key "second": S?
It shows {"hour": 4, "minute": 7, "second": 1}
